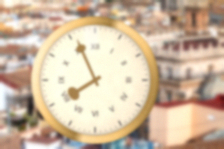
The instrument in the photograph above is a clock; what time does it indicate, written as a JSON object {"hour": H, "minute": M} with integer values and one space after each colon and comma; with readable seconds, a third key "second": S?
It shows {"hour": 7, "minute": 56}
